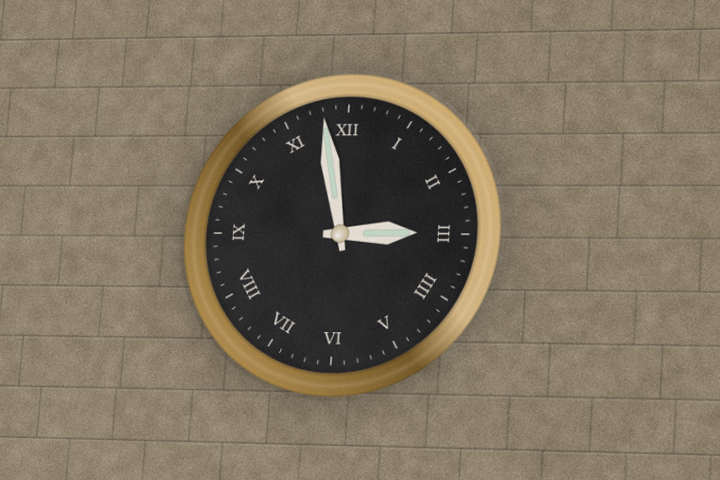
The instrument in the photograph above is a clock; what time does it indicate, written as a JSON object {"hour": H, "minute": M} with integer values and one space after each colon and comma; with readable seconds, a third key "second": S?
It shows {"hour": 2, "minute": 58}
